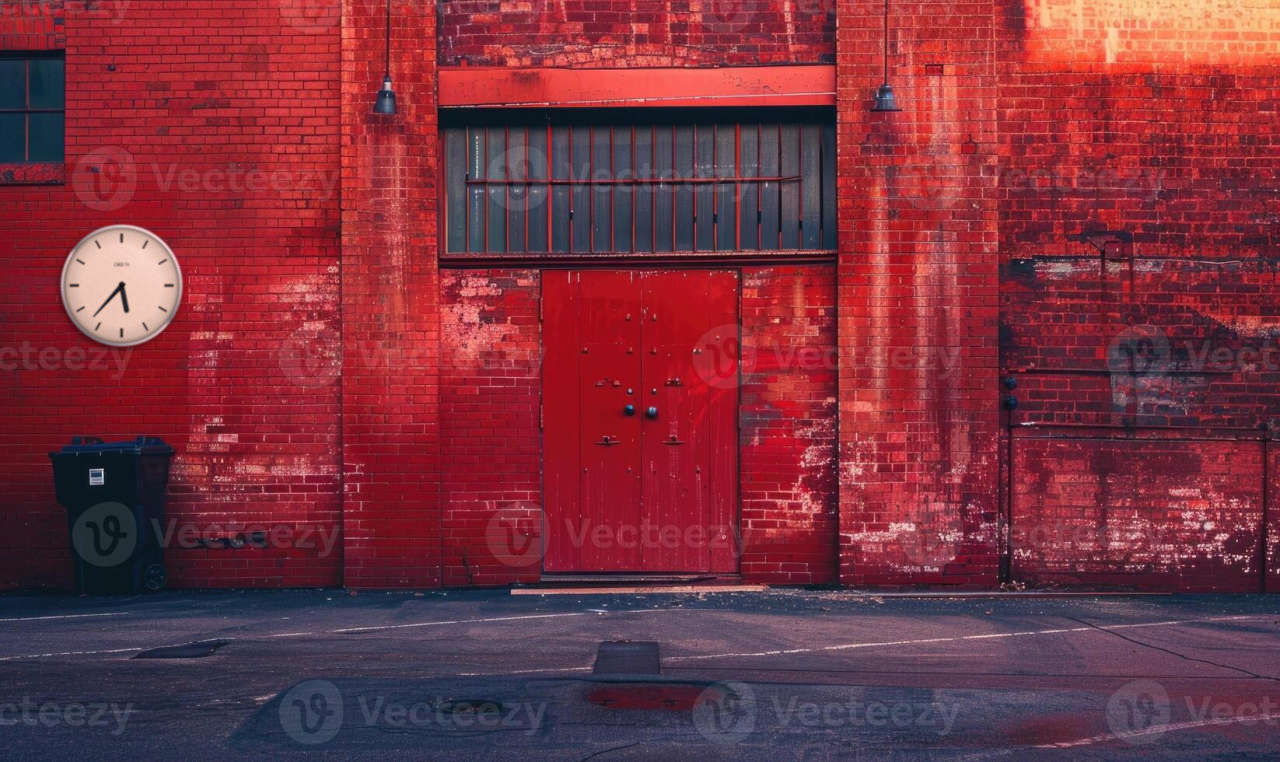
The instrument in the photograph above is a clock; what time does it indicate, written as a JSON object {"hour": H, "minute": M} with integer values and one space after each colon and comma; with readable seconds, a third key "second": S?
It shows {"hour": 5, "minute": 37}
